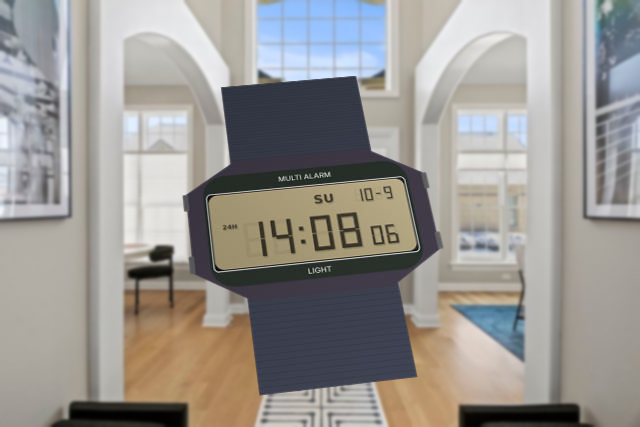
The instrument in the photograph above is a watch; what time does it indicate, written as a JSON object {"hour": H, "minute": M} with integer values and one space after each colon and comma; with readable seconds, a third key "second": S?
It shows {"hour": 14, "minute": 8, "second": 6}
